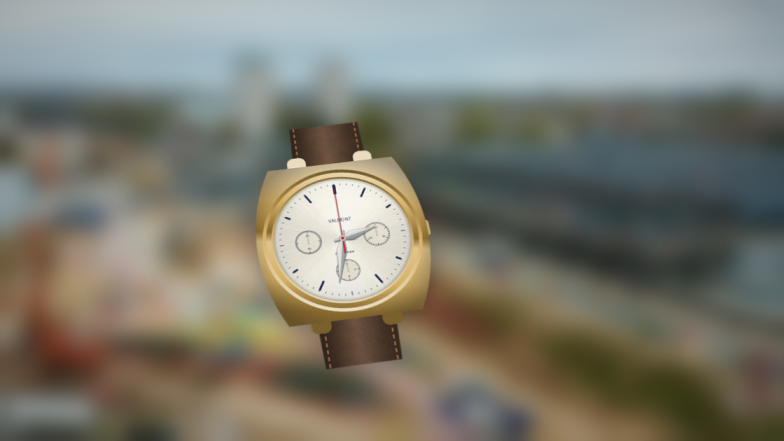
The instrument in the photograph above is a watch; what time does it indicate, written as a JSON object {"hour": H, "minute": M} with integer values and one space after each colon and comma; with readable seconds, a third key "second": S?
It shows {"hour": 2, "minute": 32}
